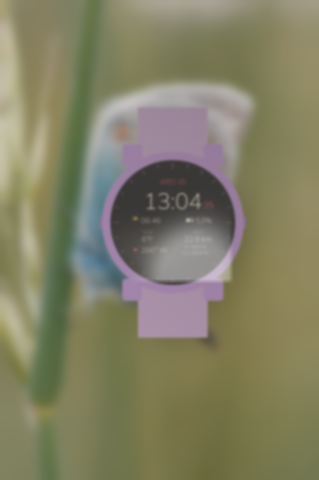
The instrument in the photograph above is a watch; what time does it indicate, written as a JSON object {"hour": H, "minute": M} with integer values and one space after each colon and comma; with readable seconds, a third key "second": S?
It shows {"hour": 13, "minute": 4}
